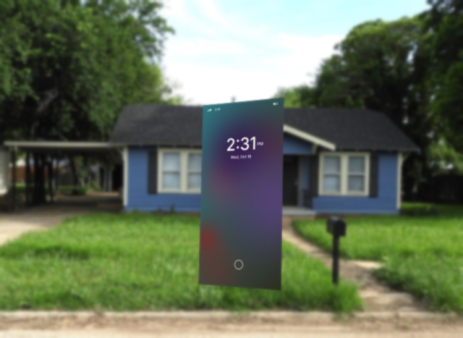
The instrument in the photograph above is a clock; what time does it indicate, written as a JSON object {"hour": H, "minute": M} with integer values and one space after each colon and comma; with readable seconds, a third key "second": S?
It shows {"hour": 2, "minute": 31}
